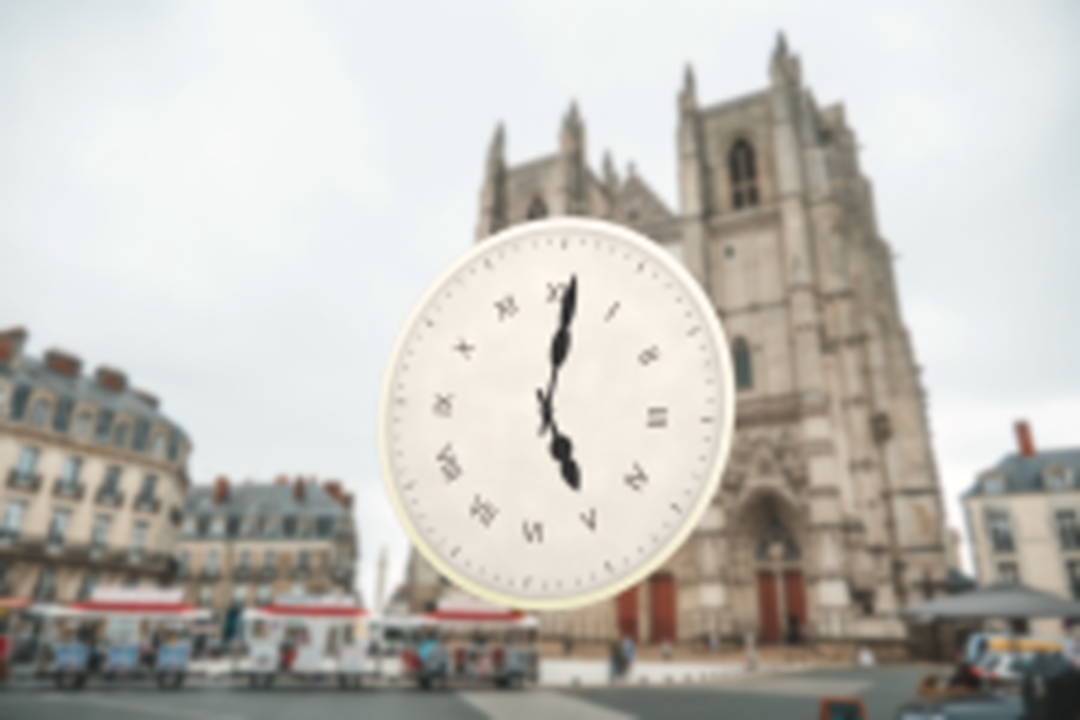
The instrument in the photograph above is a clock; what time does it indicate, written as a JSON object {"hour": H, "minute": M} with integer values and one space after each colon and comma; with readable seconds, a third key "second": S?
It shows {"hour": 5, "minute": 1}
